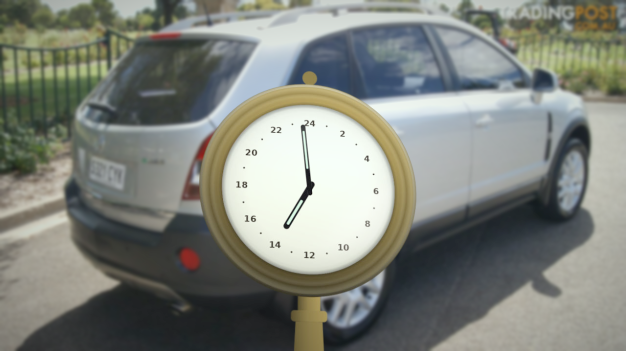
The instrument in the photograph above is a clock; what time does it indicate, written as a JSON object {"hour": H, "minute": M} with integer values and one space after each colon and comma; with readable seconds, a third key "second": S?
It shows {"hour": 13, "minute": 59}
